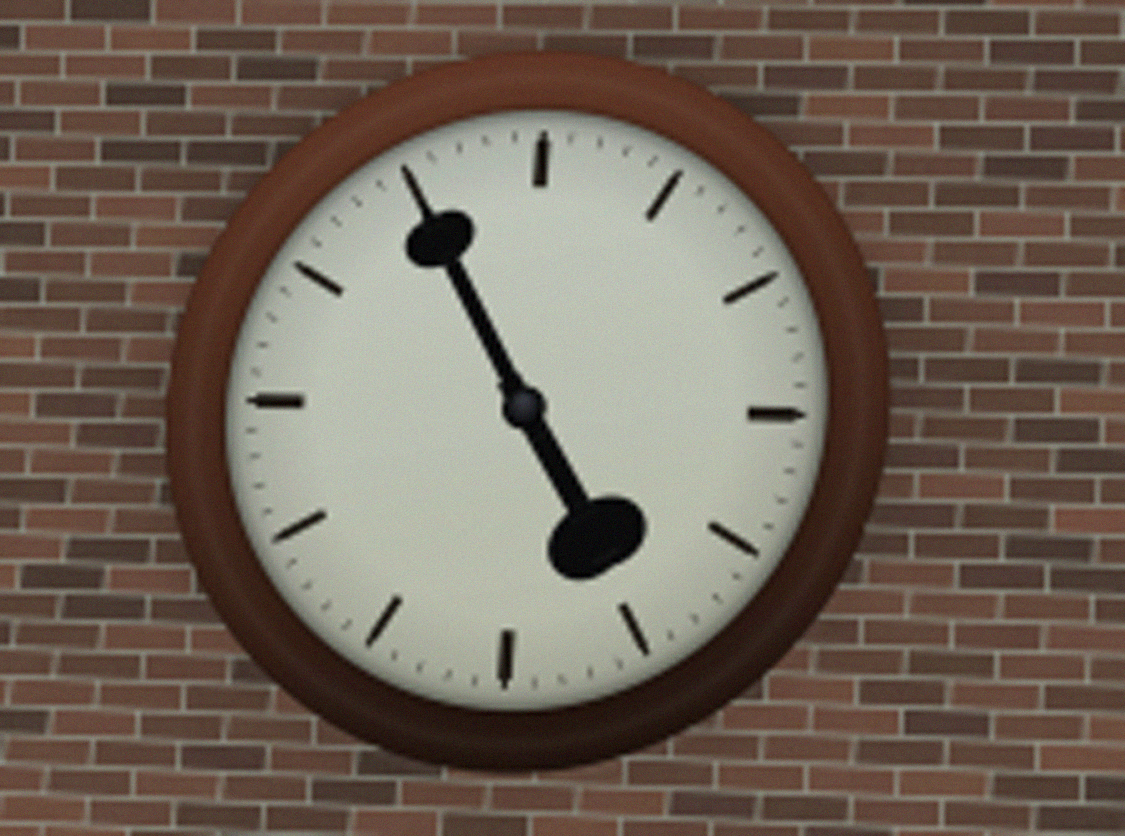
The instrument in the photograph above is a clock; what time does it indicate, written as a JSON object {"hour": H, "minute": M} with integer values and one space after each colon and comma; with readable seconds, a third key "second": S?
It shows {"hour": 4, "minute": 55}
